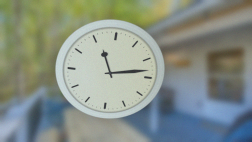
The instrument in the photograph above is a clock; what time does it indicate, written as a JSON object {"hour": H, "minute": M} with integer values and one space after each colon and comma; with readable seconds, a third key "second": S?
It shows {"hour": 11, "minute": 13}
